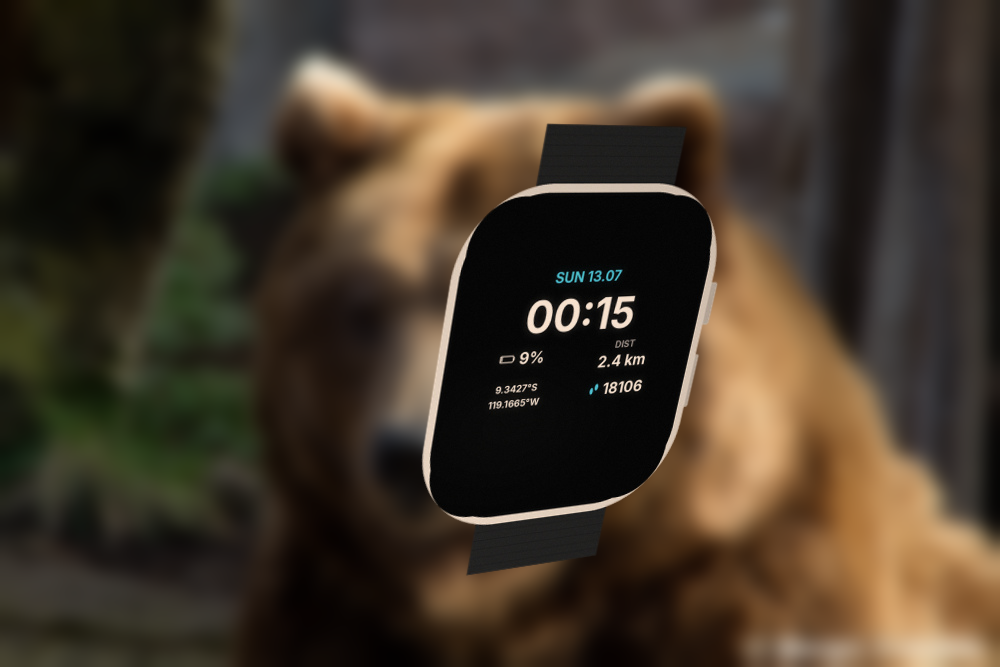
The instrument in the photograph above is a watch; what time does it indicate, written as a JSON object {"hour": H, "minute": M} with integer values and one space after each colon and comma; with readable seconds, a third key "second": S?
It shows {"hour": 0, "minute": 15}
